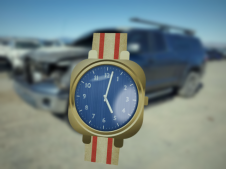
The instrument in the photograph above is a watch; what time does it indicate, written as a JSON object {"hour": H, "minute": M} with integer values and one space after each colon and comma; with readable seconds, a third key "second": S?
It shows {"hour": 5, "minute": 2}
